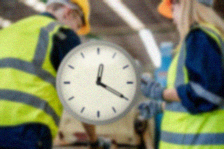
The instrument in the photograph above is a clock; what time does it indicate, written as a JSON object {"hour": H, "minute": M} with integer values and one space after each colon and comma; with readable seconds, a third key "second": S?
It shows {"hour": 12, "minute": 20}
